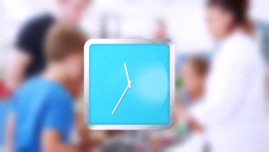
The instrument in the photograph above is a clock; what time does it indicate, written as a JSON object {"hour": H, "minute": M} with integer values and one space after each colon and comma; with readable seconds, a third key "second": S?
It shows {"hour": 11, "minute": 35}
